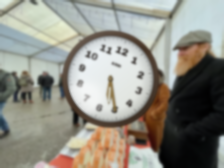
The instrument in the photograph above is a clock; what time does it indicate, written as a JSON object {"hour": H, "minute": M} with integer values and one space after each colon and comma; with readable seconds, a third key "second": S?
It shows {"hour": 5, "minute": 25}
